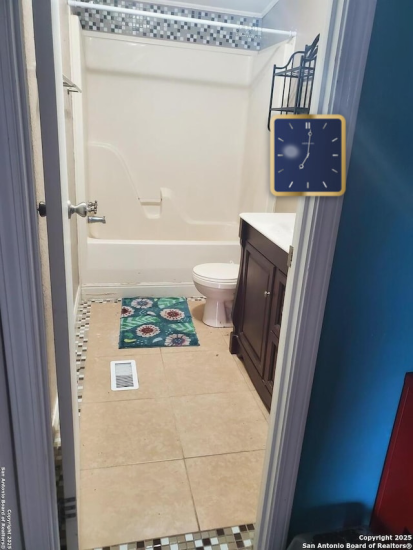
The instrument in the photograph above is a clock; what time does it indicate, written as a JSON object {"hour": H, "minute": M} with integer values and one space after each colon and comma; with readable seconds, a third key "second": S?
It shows {"hour": 7, "minute": 1}
